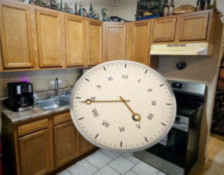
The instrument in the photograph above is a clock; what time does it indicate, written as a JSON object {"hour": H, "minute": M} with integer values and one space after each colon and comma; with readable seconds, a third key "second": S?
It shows {"hour": 4, "minute": 44}
